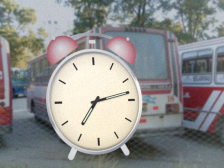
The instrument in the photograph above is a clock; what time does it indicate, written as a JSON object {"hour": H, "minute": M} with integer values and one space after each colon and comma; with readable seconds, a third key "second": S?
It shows {"hour": 7, "minute": 13}
